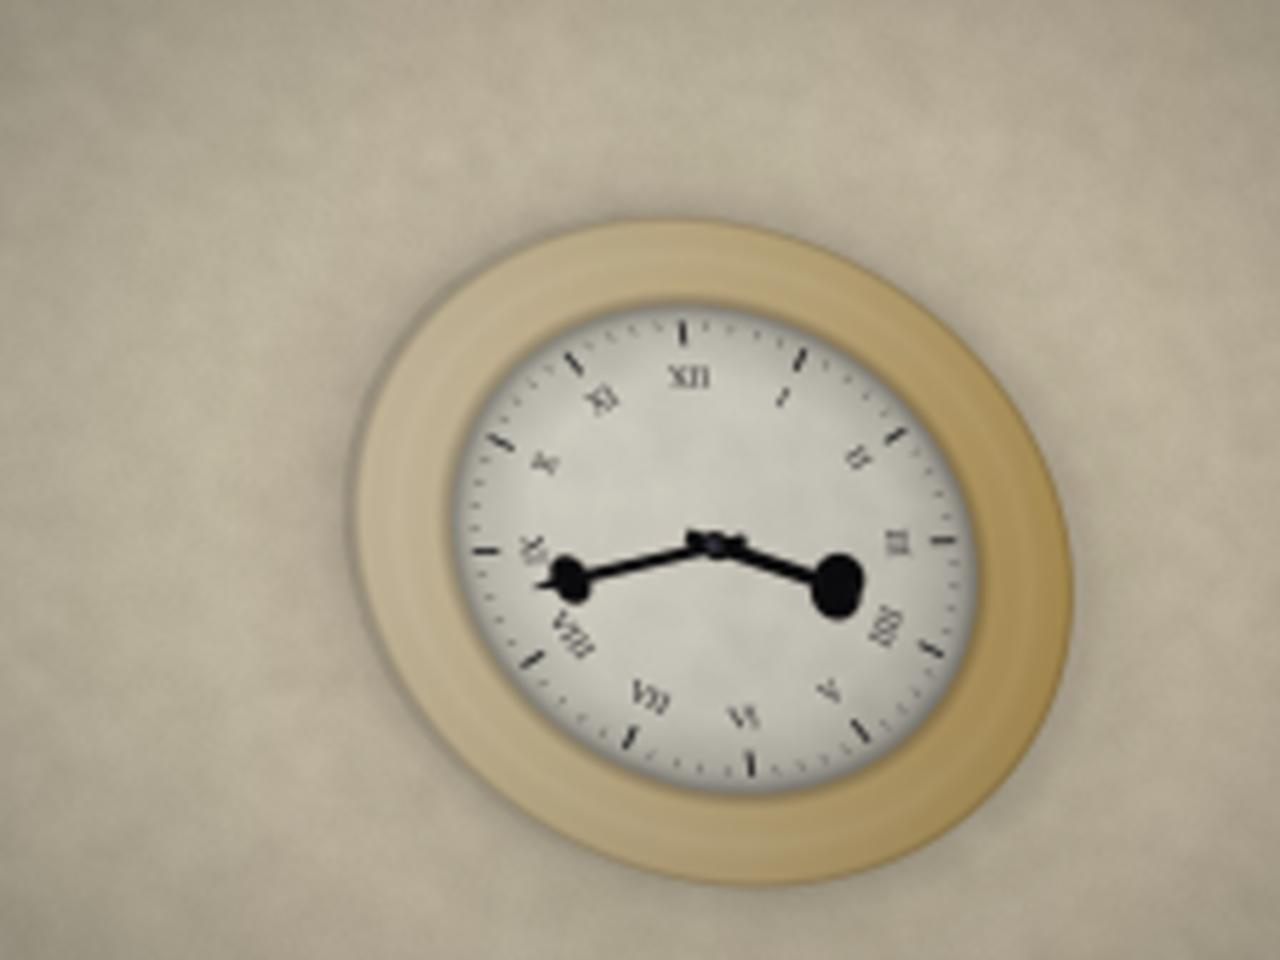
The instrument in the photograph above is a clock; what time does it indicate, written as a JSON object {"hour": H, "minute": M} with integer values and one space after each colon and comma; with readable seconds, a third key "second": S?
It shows {"hour": 3, "minute": 43}
